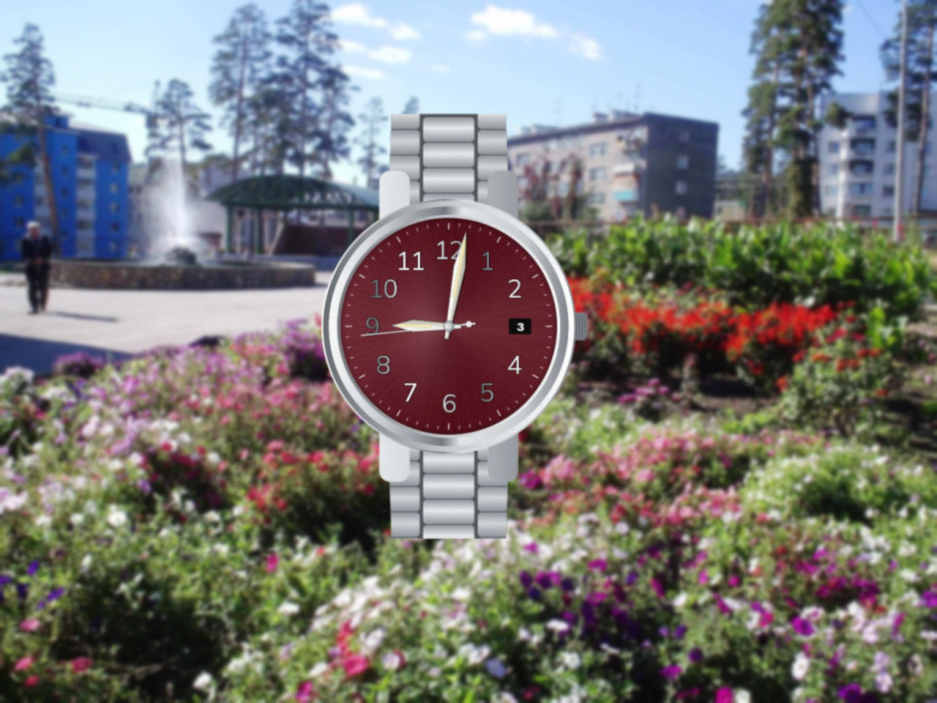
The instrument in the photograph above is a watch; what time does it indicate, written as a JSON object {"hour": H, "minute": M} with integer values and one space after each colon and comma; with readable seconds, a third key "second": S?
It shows {"hour": 9, "minute": 1, "second": 44}
